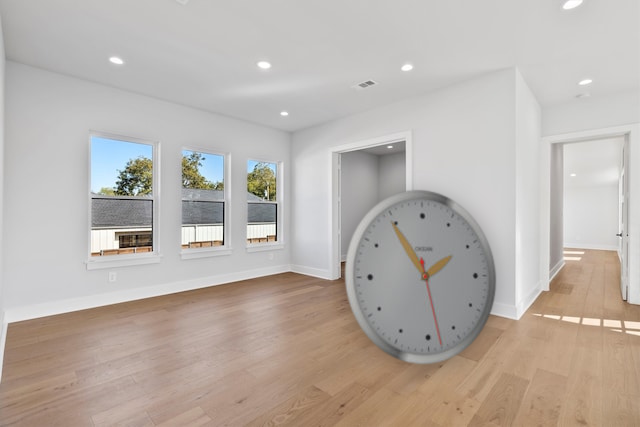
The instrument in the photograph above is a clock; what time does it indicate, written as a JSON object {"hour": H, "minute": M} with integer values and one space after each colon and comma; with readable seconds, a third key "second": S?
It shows {"hour": 1, "minute": 54, "second": 28}
